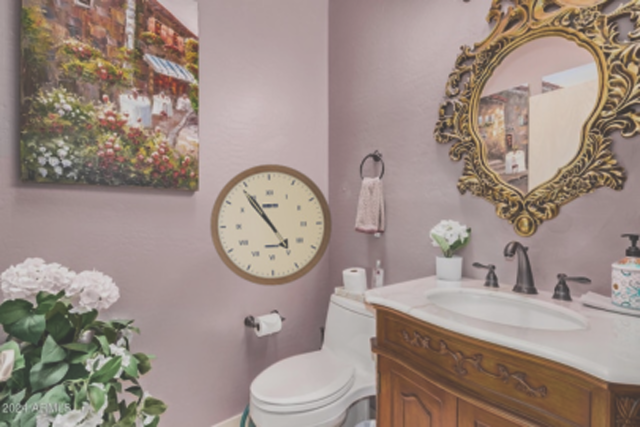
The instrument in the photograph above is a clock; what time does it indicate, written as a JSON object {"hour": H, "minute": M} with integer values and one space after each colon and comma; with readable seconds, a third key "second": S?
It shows {"hour": 4, "minute": 54}
